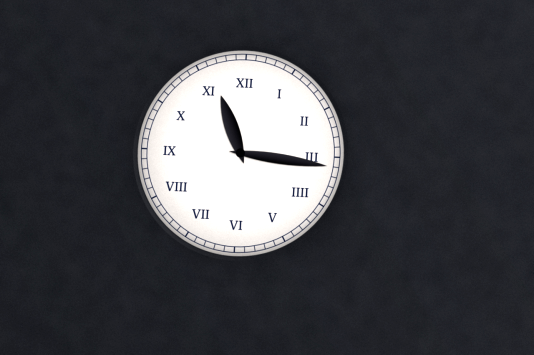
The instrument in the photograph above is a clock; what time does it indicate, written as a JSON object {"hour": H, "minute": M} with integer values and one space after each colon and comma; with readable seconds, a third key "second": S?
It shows {"hour": 11, "minute": 16}
